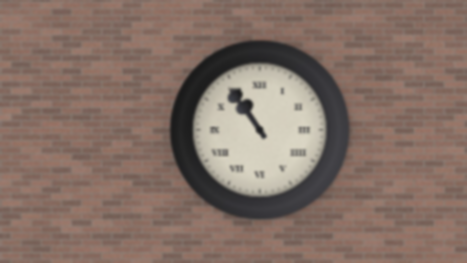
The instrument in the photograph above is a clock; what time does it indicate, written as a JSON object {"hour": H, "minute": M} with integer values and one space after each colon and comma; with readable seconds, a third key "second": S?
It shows {"hour": 10, "minute": 54}
